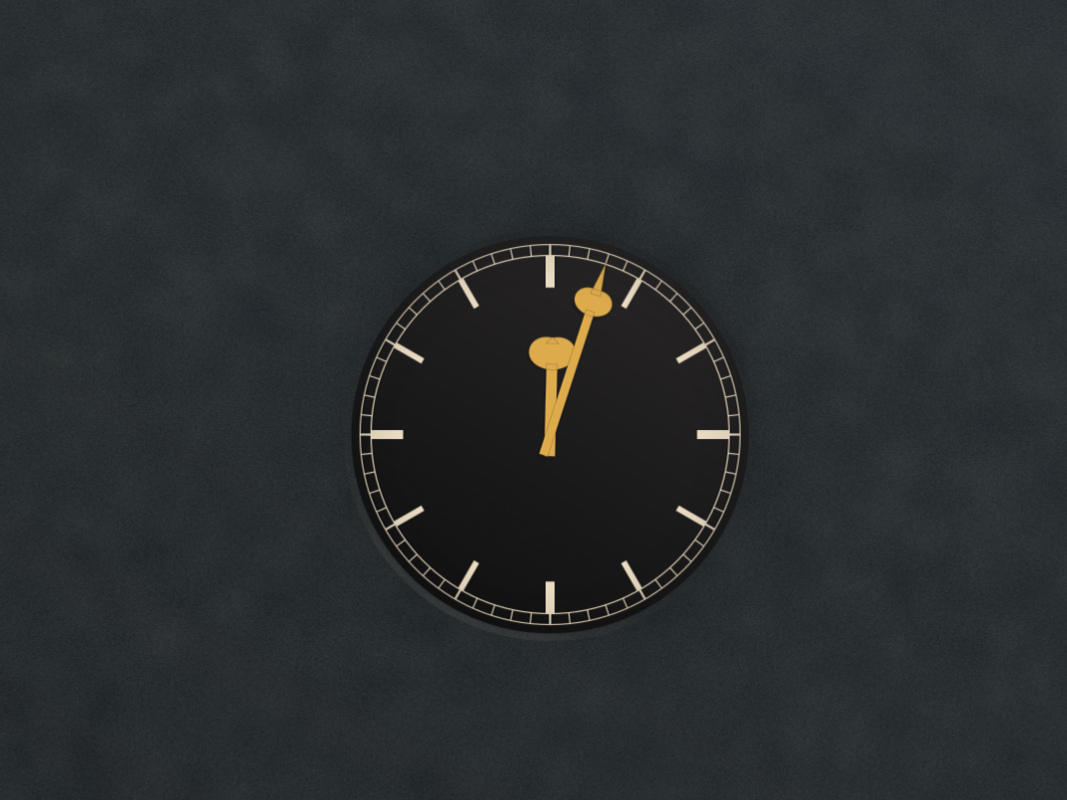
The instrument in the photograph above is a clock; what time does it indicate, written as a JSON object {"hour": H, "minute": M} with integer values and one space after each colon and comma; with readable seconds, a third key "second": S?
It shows {"hour": 12, "minute": 3}
